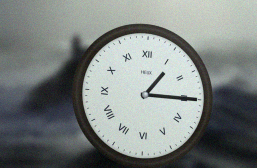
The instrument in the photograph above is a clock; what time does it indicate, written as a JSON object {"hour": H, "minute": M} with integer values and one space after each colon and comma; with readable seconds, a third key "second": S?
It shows {"hour": 1, "minute": 15}
